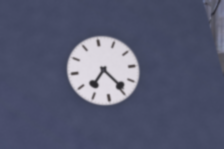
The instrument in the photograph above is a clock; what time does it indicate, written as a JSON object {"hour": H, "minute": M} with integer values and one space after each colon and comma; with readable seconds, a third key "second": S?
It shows {"hour": 7, "minute": 24}
